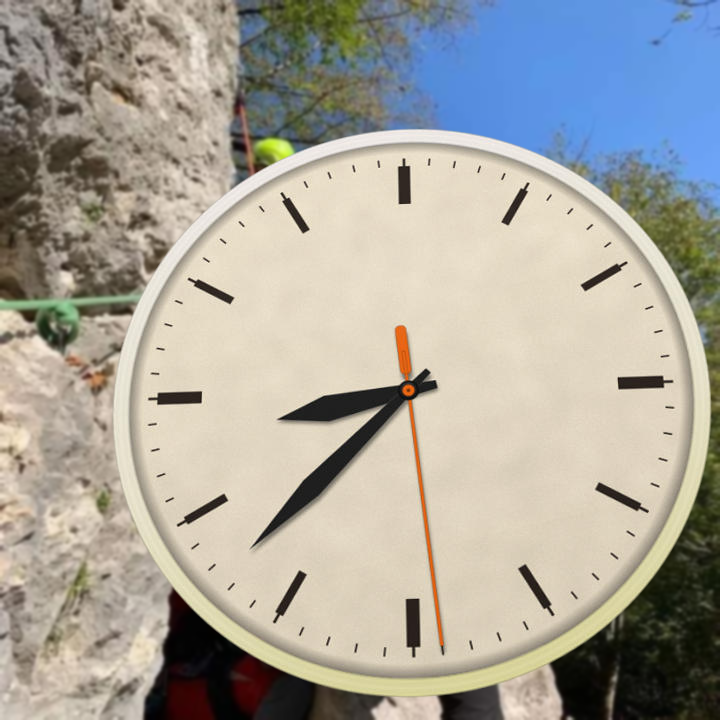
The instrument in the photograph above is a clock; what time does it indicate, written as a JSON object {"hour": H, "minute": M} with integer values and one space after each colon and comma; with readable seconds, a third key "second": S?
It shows {"hour": 8, "minute": 37, "second": 29}
